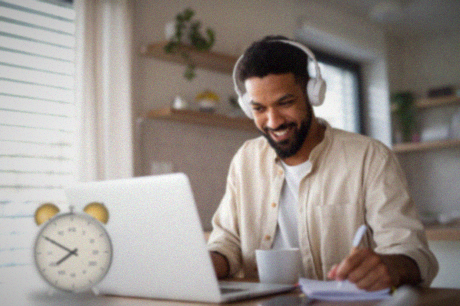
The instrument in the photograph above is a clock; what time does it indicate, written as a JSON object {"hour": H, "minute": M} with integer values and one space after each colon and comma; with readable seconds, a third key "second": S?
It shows {"hour": 7, "minute": 50}
